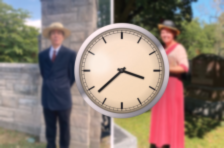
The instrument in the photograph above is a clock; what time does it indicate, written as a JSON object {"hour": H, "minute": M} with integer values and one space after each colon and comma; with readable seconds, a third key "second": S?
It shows {"hour": 3, "minute": 38}
